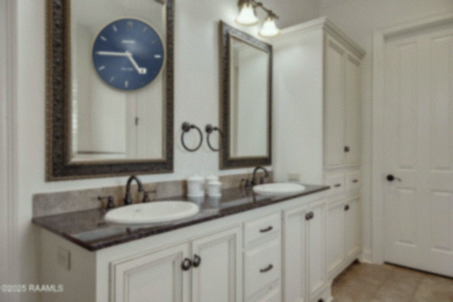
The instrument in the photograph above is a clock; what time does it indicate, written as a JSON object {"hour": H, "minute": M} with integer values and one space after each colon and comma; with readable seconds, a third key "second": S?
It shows {"hour": 4, "minute": 45}
